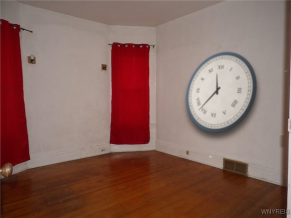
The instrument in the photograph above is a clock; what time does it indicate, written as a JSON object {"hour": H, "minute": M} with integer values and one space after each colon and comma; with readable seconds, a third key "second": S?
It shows {"hour": 11, "minute": 37}
